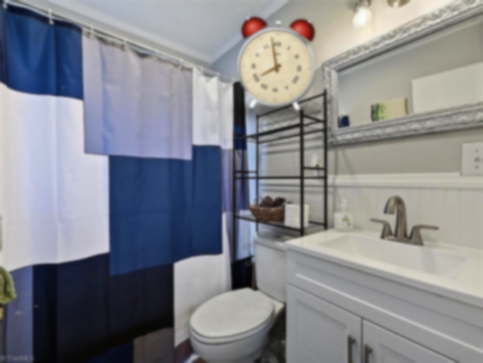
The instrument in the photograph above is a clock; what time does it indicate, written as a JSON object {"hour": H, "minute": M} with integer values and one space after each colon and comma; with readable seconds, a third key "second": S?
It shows {"hour": 7, "minute": 58}
